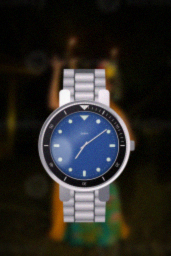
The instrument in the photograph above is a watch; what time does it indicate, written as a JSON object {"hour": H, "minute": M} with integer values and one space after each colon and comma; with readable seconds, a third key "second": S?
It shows {"hour": 7, "minute": 9}
